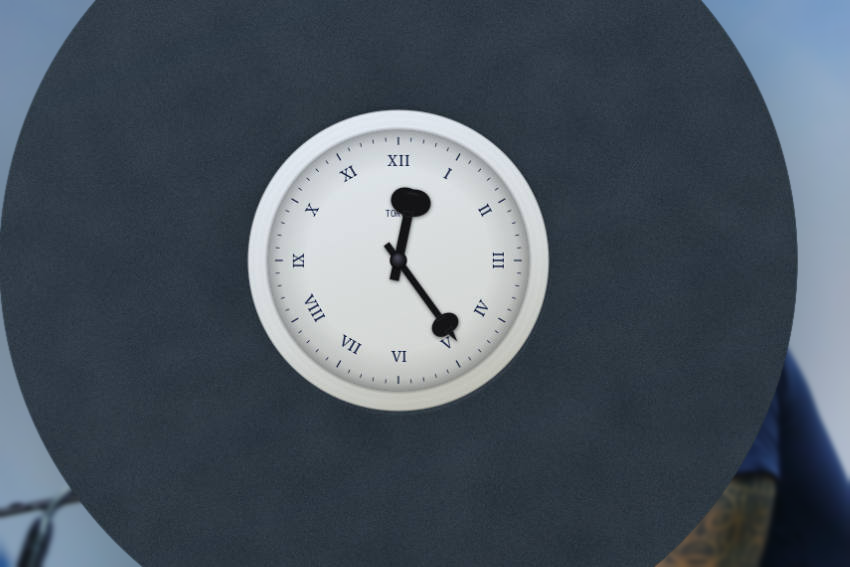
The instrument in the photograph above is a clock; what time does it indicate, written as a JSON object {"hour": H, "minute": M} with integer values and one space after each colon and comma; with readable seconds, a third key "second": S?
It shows {"hour": 12, "minute": 24}
